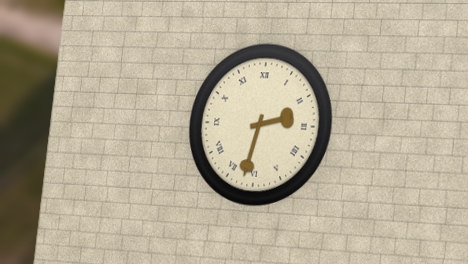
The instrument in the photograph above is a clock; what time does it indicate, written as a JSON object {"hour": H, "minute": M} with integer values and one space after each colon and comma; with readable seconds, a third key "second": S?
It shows {"hour": 2, "minute": 32}
